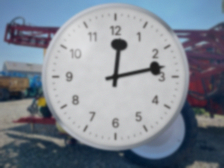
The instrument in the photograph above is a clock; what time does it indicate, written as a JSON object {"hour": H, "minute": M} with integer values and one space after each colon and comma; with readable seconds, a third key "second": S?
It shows {"hour": 12, "minute": 13}
